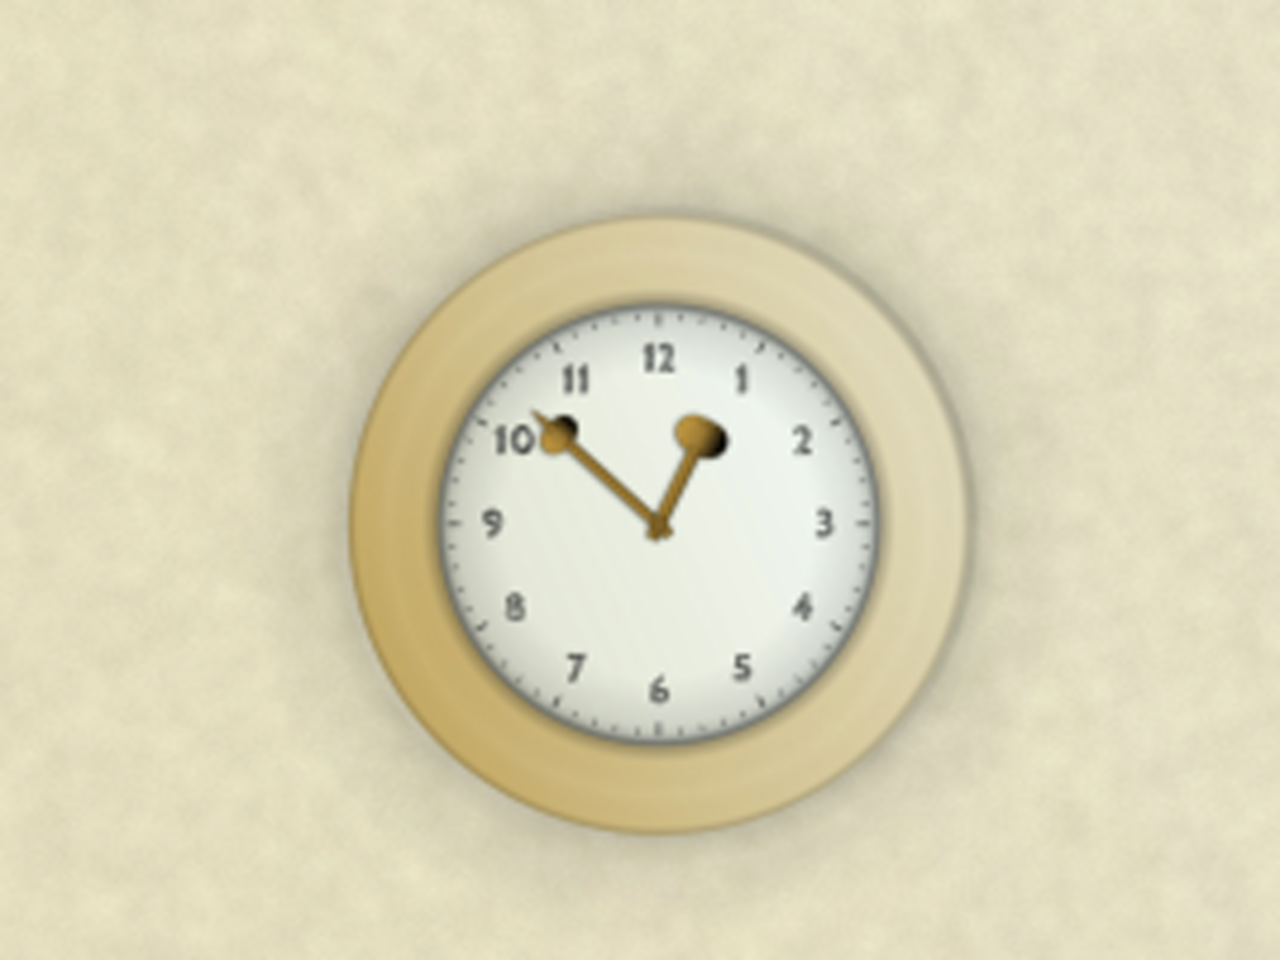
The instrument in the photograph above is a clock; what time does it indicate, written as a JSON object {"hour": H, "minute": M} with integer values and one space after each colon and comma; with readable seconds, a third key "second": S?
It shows {"hour": 12, "minute": 52}
